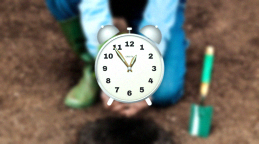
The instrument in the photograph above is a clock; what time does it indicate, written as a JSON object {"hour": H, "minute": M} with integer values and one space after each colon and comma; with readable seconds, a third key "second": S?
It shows {"hour": 12, "minute": 54}
